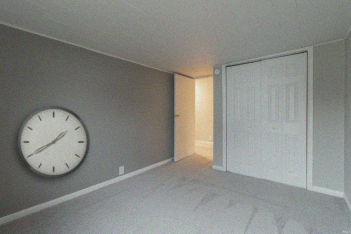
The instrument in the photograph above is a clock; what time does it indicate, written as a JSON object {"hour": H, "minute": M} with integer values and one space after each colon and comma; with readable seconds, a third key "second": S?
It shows {"hour": 1, "minute": 40}
